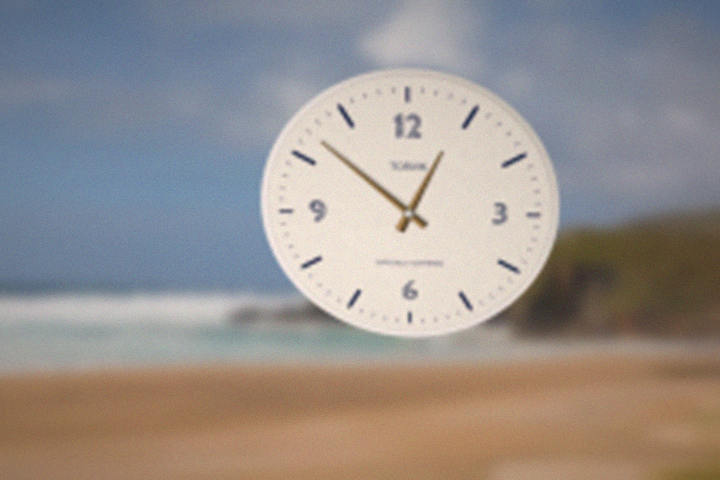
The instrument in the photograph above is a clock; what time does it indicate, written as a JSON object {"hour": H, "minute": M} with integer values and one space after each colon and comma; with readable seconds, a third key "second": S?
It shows {"hour": 12, "minute": 52}
